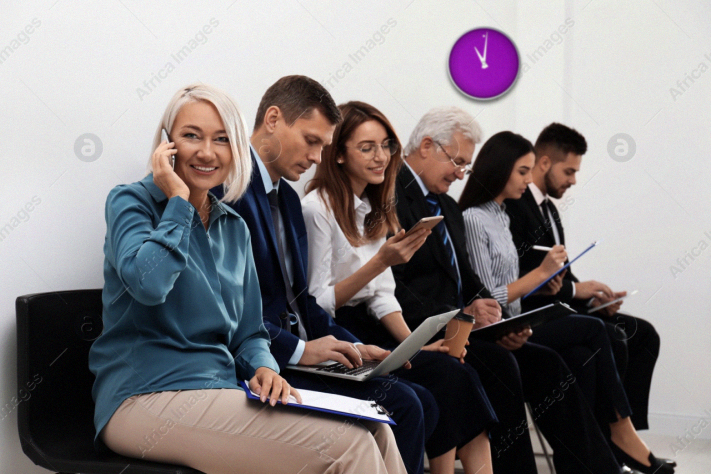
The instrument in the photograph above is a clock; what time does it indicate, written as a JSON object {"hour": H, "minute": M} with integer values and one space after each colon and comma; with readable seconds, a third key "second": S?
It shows {"hour": 11, "minute": 1}
